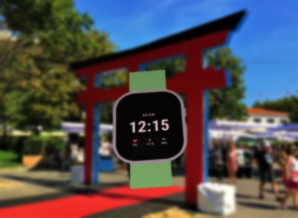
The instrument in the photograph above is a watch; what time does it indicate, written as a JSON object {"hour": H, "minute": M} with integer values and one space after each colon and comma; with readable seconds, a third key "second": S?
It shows {"hour": 12, "minute": 15}
